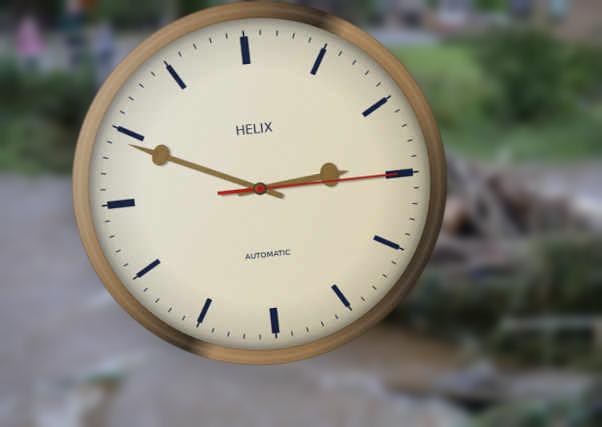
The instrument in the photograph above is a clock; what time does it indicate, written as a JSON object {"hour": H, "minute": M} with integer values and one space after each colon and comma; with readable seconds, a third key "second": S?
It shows {"hour": 2, "minute": 49, "second": 15}
